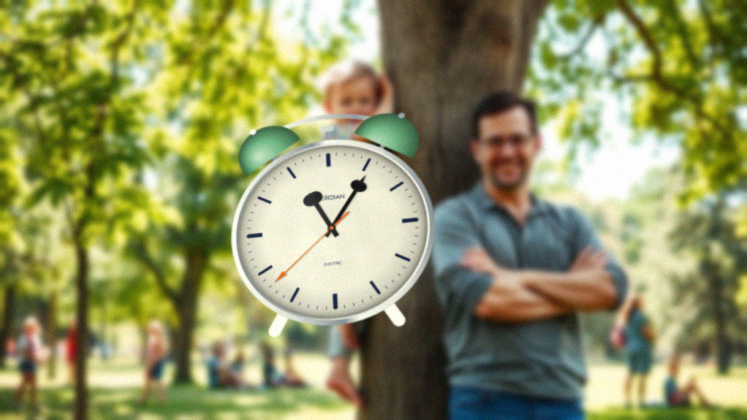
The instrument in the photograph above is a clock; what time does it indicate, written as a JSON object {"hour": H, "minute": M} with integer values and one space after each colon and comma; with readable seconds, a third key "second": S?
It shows {"hour": 11, "minute": 5, "second": 38}
